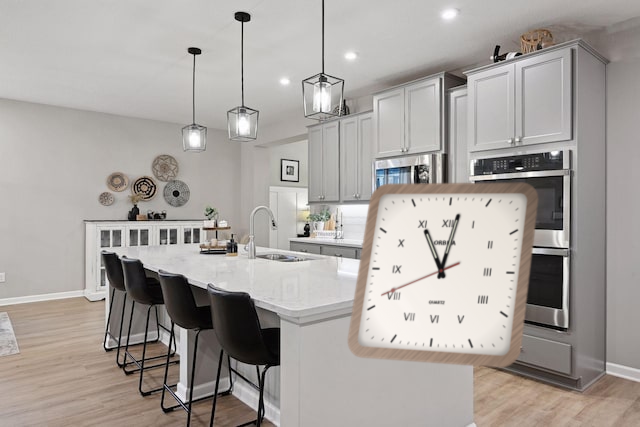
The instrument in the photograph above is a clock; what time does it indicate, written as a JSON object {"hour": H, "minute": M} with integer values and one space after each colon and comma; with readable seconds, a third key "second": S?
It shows {"hour": 11, "minute": 1, "second": 41}
